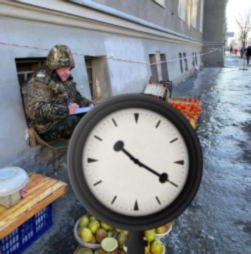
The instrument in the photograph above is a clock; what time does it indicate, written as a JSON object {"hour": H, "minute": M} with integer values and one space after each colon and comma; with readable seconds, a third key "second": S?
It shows {"hour": 10, "minute": 20}
